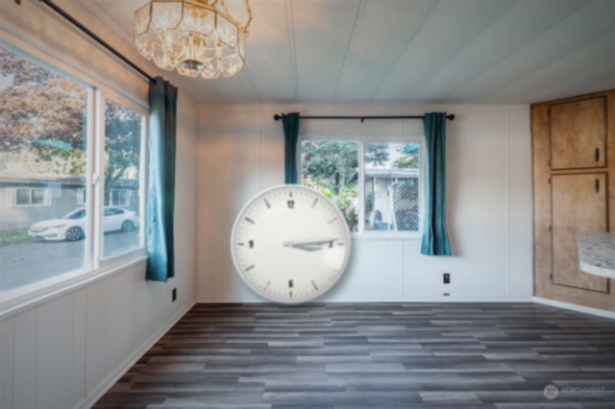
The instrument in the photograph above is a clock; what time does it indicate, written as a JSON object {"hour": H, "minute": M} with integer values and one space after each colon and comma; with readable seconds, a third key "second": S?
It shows {"hour": 3, "minute": 14}
